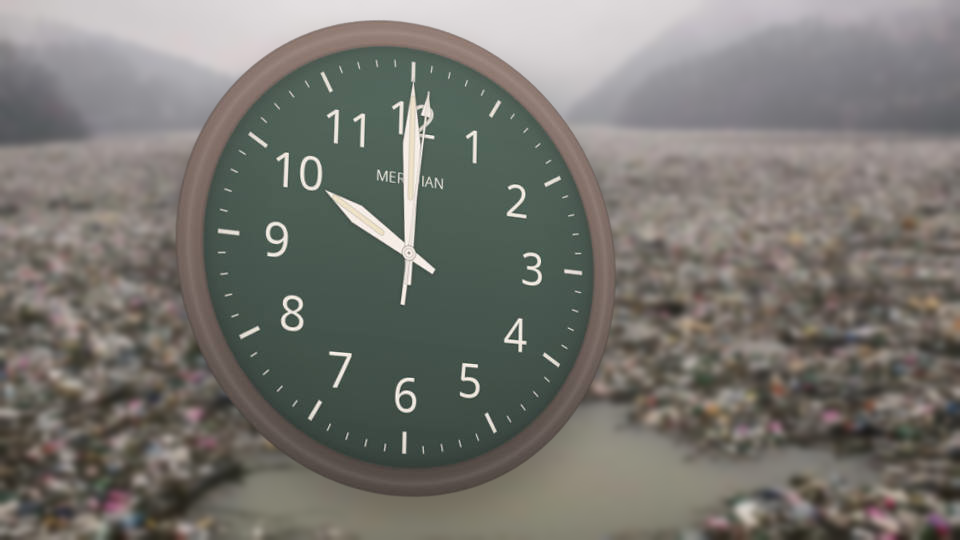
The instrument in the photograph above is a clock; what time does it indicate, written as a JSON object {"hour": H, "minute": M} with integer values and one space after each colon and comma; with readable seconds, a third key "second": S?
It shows {"hour": 10, "minute": 0, "second": 1}
